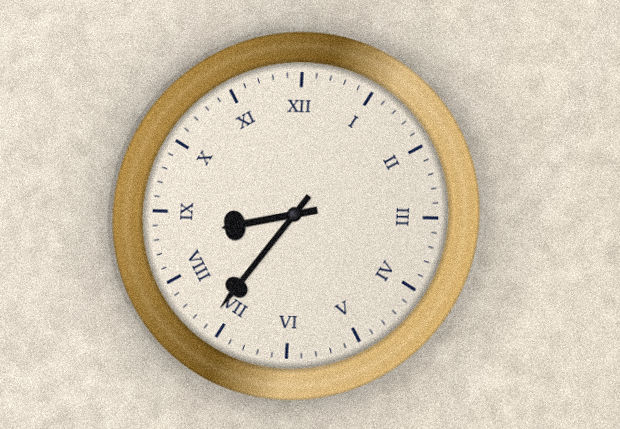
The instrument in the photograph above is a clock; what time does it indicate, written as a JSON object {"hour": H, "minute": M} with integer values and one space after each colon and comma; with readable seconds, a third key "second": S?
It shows {"hour": 8, "minute": 36}
